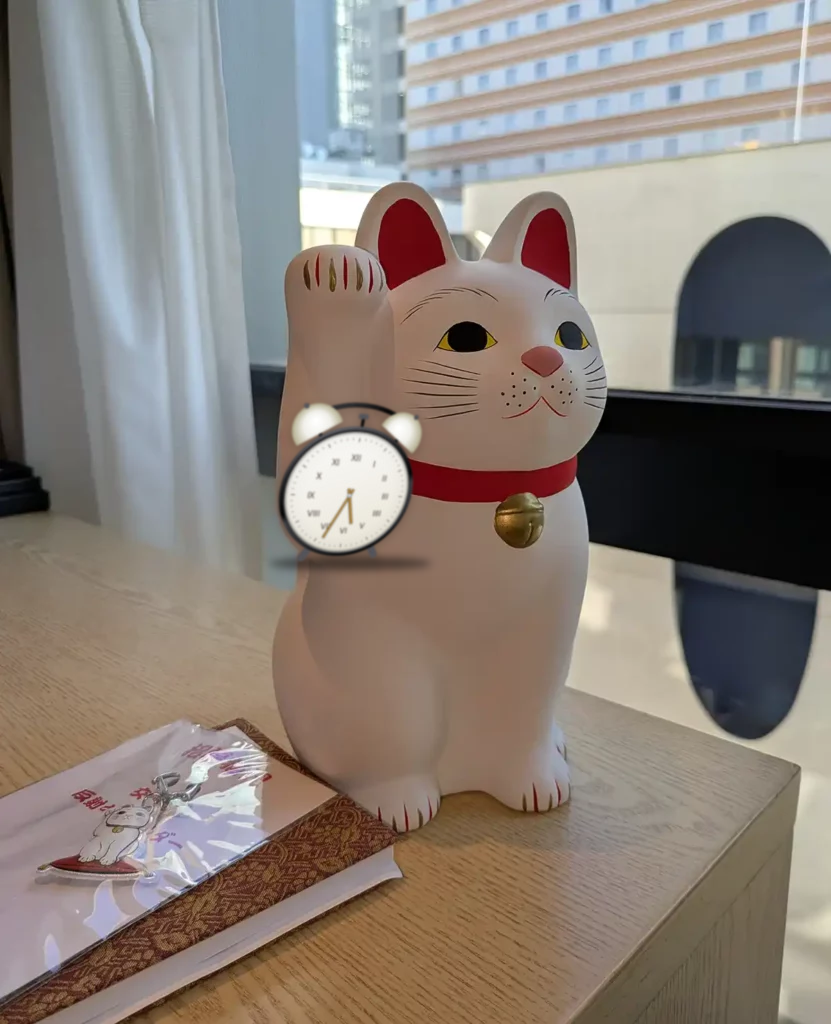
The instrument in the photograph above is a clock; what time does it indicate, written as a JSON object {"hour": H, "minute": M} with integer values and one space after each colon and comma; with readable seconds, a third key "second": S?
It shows {"hour": 5, "minute": 34}
